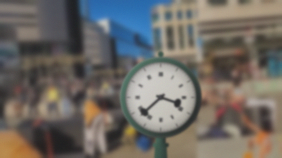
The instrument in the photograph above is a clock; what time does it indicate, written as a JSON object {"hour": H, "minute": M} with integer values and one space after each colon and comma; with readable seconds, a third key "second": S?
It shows {"hour": 3, "minute": 38}
